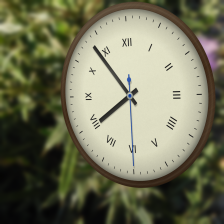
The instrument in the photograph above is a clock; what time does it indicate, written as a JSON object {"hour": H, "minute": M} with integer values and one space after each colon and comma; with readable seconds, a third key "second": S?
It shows {"hour": 7, "minute": 53, "second": 30}
